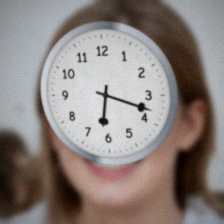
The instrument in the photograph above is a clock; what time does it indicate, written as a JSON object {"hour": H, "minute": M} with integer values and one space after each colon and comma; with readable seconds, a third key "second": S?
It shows {"hour": 6, "minute": 18}
